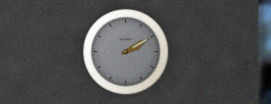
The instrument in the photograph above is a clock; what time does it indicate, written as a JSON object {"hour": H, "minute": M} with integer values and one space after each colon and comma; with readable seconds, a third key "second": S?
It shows {"hour": 2, "minute": 10}
